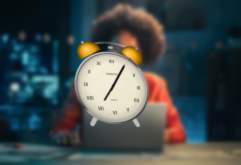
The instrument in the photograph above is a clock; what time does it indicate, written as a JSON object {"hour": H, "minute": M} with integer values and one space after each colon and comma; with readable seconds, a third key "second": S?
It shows {"hour": 7, "minute": 5}
